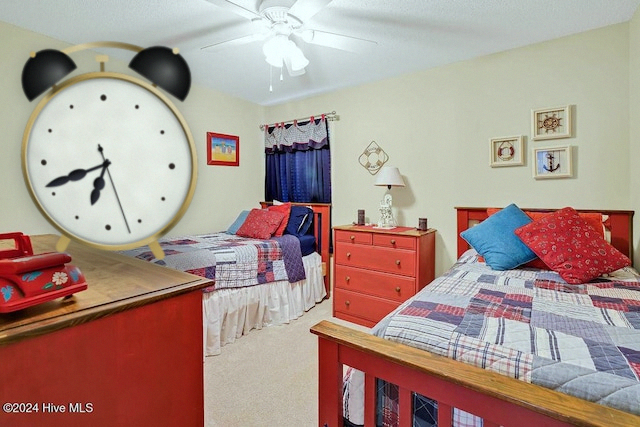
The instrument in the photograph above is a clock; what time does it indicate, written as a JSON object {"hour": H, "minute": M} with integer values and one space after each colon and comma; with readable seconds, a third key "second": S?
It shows {"hour": 6, "minute": 41, "second": 27}
